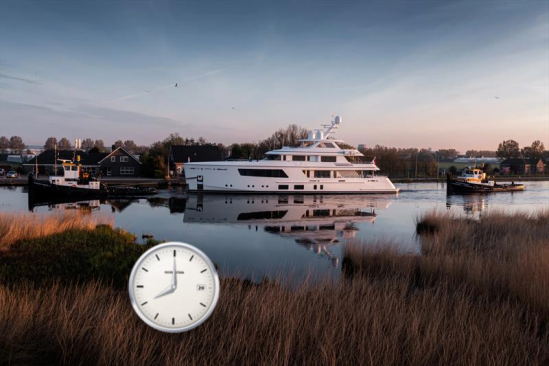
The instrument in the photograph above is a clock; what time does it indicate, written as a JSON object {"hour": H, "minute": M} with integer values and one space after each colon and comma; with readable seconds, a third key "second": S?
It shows {"hour": 8, "minute": 0}
